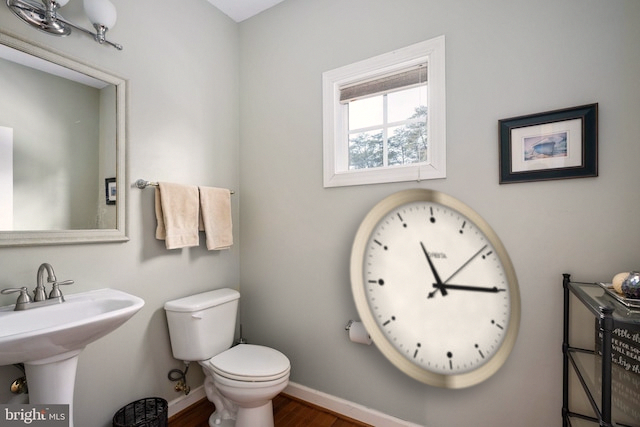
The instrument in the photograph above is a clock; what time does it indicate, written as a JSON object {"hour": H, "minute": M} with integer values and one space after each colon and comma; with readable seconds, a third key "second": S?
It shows {"hour": 11, "minute": 15, "second": 9}
